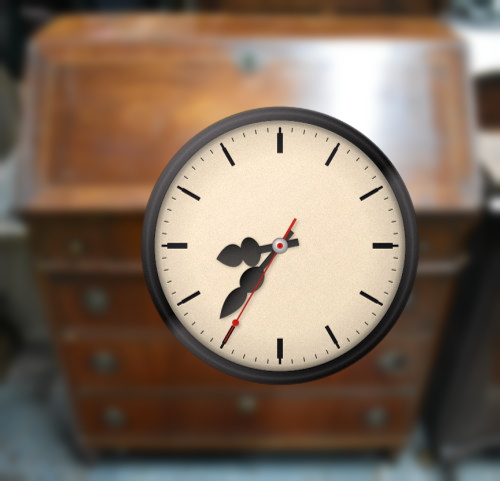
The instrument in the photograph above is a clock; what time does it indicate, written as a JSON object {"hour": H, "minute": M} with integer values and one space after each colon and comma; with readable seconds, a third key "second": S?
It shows {"hour": 8, "minute": 36, "second": 35}
